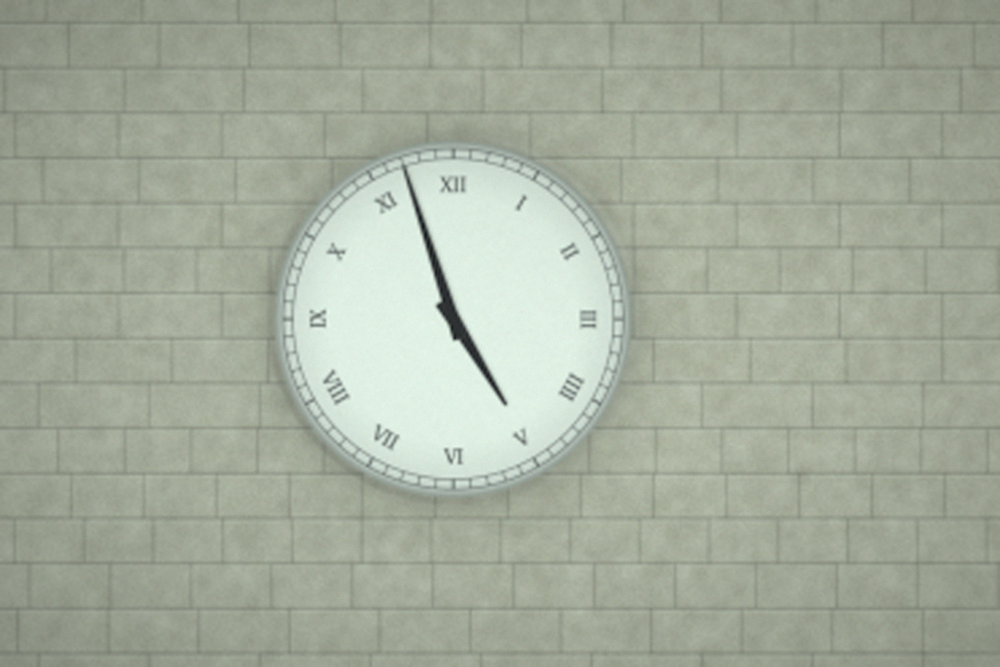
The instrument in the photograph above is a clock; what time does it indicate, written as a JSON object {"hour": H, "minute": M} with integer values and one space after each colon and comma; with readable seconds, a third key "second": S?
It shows {"hour": 4, "minute": 57}
